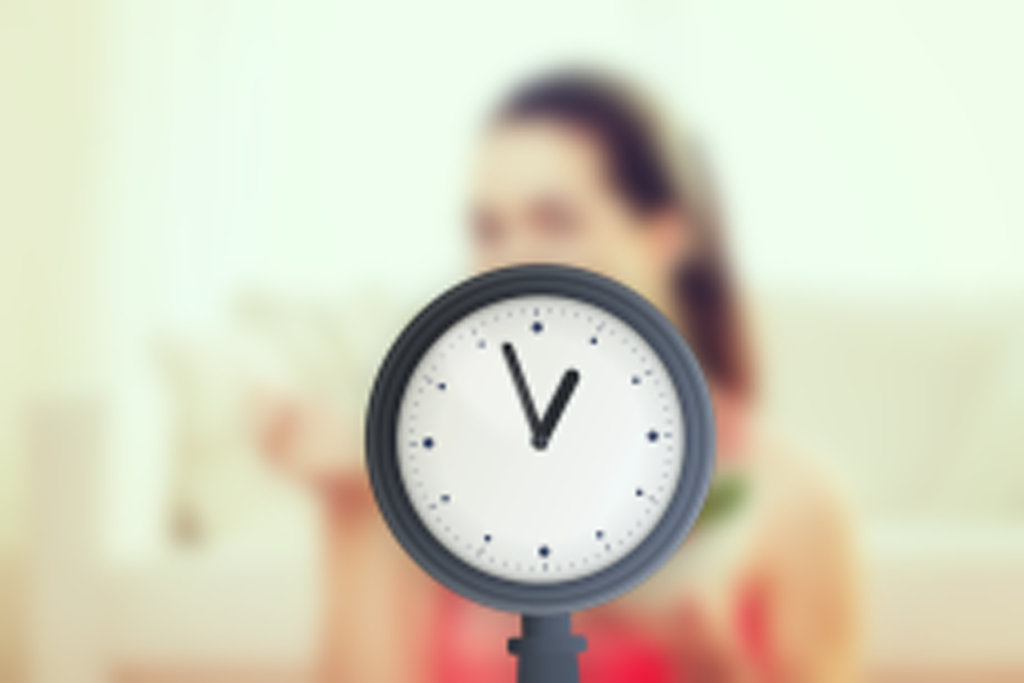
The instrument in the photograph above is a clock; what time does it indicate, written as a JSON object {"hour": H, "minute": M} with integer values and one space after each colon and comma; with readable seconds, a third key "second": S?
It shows {"hour": 12, "minute": 57}
